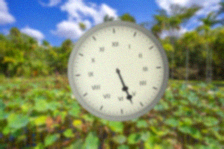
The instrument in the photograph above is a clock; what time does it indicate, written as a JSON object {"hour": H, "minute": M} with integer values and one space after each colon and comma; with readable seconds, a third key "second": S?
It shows {"hour": 5, "minute": 27}
